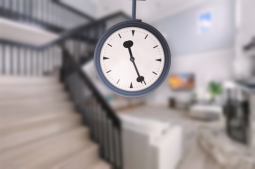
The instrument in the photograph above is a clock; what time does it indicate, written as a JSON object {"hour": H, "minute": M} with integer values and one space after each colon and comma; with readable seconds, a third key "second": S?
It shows {"hour": 11, "minute": 26}
